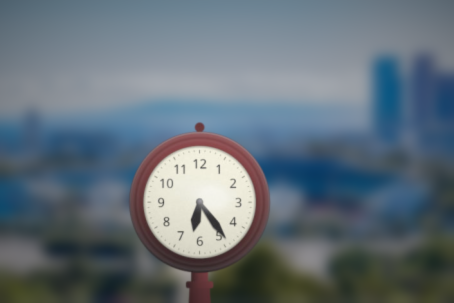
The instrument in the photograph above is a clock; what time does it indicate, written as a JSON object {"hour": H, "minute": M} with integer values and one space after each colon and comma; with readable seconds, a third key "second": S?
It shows {"hour": 6, "minute": 24}
